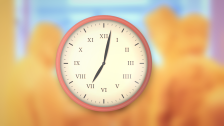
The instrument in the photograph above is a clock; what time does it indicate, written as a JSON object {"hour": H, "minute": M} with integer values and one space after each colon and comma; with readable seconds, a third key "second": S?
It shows {"hour": 7, "minute": 2}
